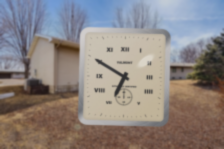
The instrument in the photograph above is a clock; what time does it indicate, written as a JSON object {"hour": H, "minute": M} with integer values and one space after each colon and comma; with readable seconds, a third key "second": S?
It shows {"hour": 6, "minute": 50}
